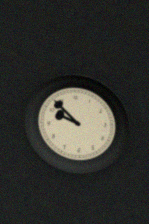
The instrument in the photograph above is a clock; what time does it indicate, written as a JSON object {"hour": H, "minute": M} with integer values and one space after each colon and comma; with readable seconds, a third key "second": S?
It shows {"hour": 9, "minute": 53}
